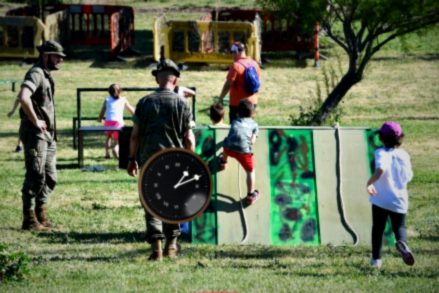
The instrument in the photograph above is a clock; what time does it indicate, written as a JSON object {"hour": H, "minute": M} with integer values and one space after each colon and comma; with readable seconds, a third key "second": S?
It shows {"hour": 1, "minute": 11}
